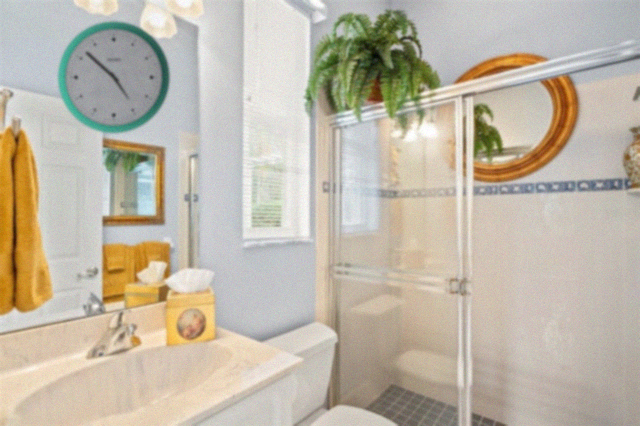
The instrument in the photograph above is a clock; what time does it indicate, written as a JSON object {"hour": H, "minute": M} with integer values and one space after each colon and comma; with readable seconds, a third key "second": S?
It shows {"hour": 4, "minute": 52}
